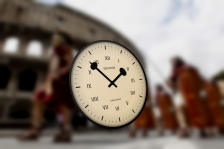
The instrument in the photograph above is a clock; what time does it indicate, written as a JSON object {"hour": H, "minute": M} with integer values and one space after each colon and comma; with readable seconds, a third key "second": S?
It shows {"hour": 1, "minute": 53}
